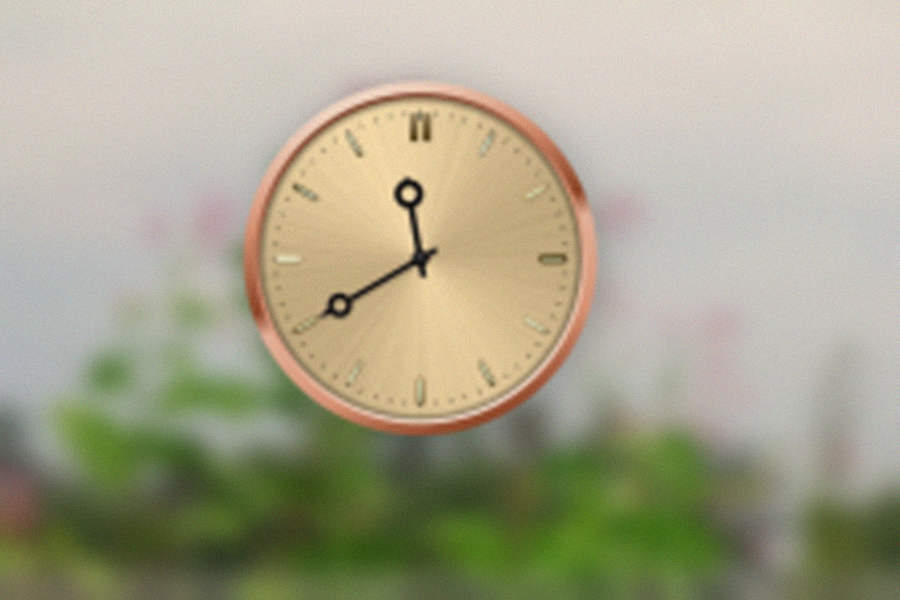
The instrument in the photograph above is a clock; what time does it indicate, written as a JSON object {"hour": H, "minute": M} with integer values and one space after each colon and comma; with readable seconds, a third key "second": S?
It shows {"hour": 11, "minute": 40}
